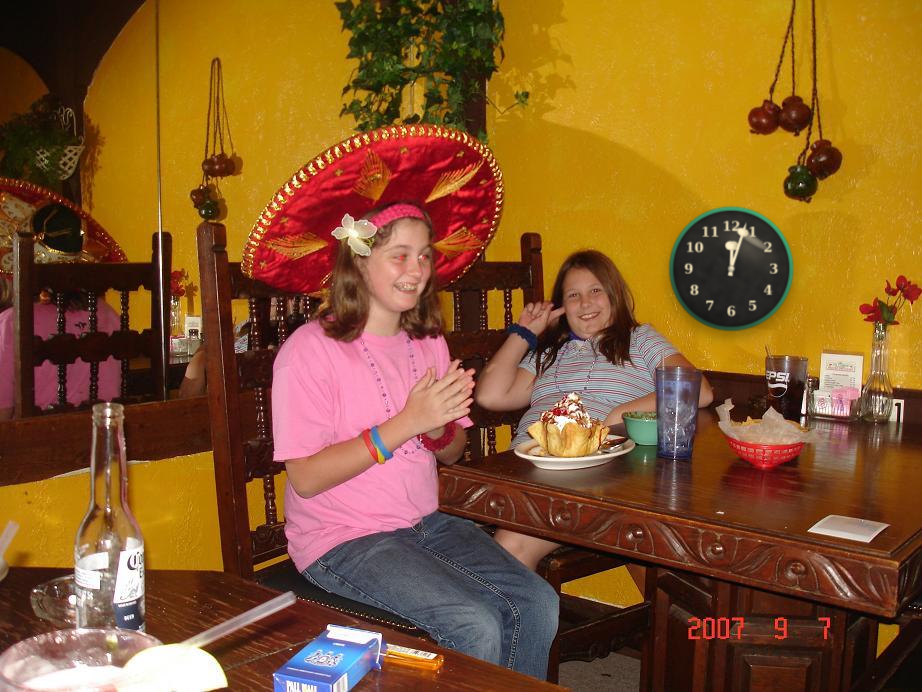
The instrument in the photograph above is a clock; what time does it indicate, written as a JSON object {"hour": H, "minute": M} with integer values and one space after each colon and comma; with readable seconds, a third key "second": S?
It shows {"hour": 12, "minute": 3}
